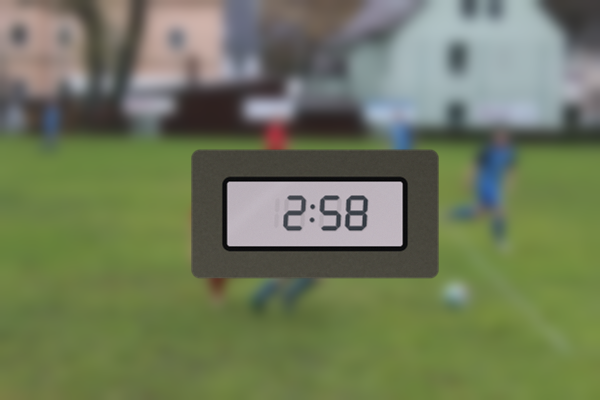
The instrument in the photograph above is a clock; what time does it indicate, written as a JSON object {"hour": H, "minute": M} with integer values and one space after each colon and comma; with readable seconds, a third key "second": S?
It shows {"hour": 2, "minute": 58}
